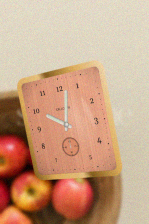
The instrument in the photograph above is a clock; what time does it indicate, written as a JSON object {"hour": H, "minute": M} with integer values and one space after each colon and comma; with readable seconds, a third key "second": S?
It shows {"hour": 10, "minute": 2}
